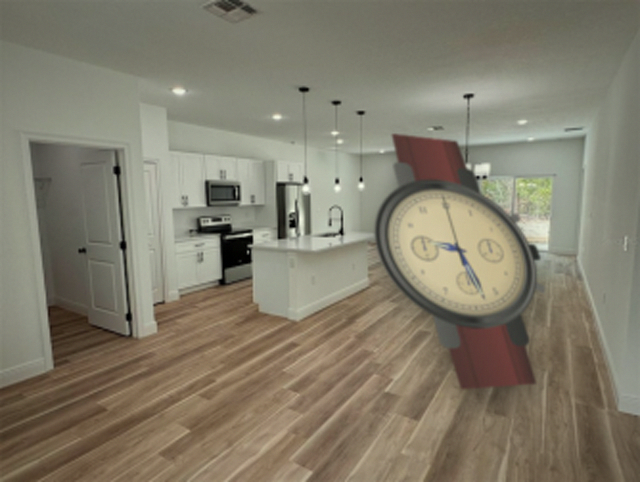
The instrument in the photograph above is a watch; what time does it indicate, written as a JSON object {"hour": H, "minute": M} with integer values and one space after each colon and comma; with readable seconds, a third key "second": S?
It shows {"hour": 9, "minute": 28}
